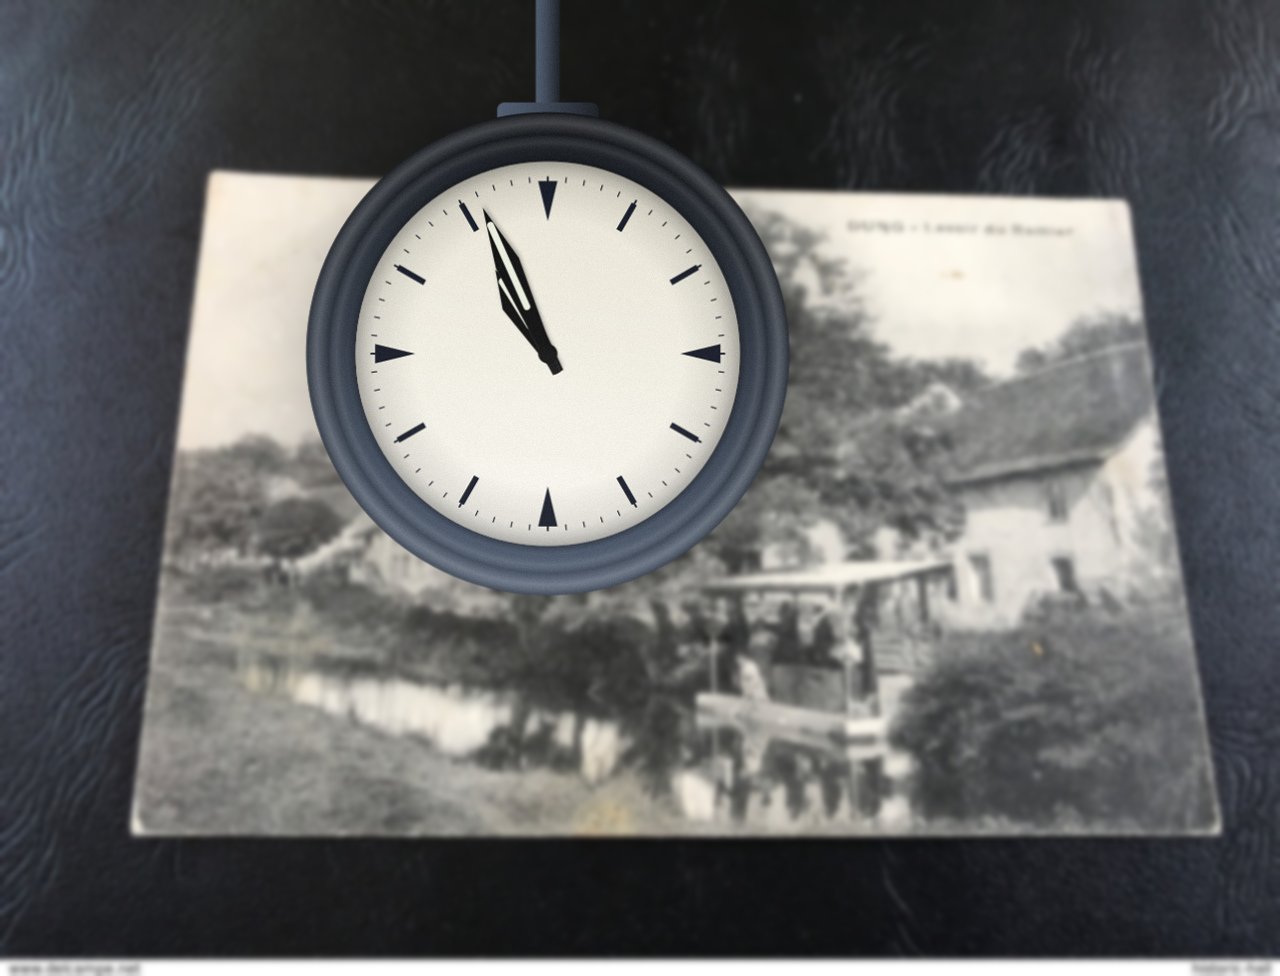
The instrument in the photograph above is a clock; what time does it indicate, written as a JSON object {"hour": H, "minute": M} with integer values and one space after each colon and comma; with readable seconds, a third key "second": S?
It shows {"hour": 10, "minute": 56}
